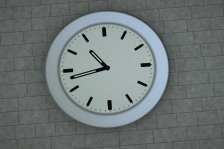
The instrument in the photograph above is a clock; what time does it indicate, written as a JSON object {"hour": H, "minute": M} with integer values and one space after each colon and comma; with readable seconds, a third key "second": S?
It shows {"hour": 10, "minute": 43}
